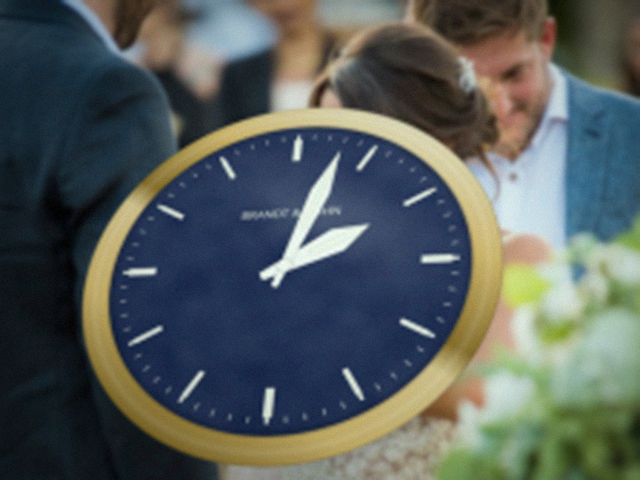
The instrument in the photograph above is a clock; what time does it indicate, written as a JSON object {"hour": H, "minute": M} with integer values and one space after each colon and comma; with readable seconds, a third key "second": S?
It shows {"hour": 2, "minute": 3}
